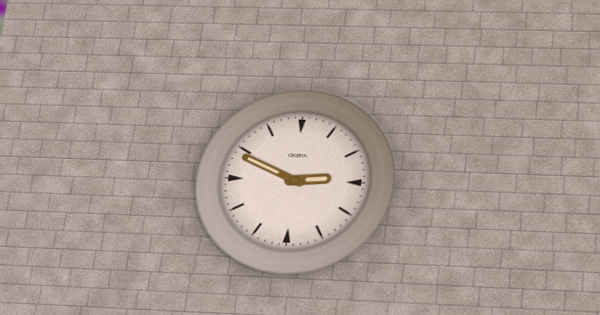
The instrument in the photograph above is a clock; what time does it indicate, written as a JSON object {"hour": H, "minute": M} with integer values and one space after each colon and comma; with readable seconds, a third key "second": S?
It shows {"hour": 2, "minute": 49}
